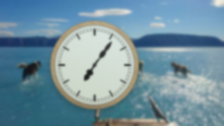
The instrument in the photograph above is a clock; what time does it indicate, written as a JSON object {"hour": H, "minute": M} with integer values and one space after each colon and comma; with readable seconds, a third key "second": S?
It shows {"hour": 7, "minute": 6}
